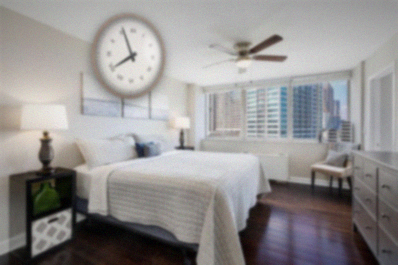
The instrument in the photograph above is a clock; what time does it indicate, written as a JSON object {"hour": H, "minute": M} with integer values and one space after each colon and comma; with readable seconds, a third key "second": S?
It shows {"hour": 7, "minute": 56}
